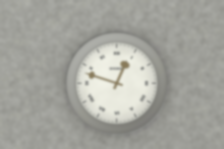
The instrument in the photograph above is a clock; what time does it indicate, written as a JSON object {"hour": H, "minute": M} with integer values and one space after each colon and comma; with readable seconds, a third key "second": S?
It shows {"hour": 12, "minute": 48}
